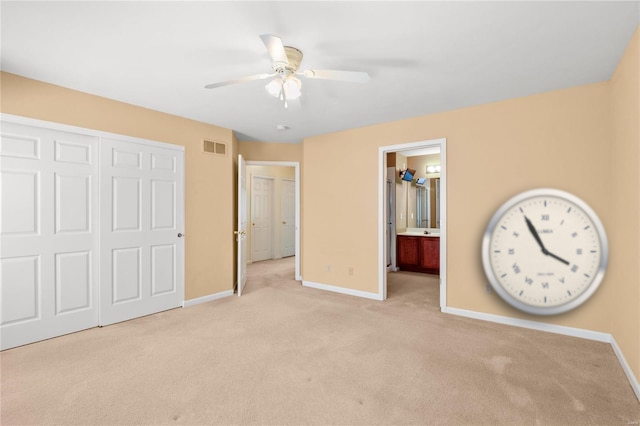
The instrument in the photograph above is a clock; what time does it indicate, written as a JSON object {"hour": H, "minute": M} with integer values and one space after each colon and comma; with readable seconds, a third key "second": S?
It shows {"hour": 3, "minute": 55}
